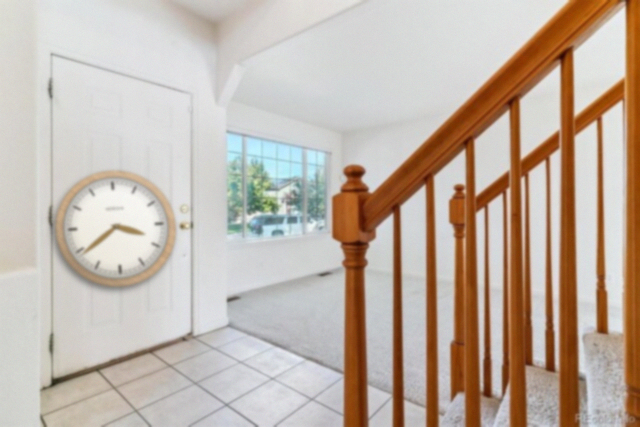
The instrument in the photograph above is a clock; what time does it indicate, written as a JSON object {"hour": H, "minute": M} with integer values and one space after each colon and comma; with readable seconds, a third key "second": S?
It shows {"hour": 3, "minute": 39}
